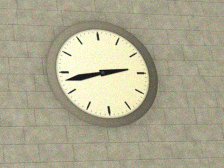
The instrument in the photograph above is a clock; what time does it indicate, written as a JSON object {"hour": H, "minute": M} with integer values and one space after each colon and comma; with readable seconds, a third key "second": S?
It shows {"hour": 2, "minute": 43}
